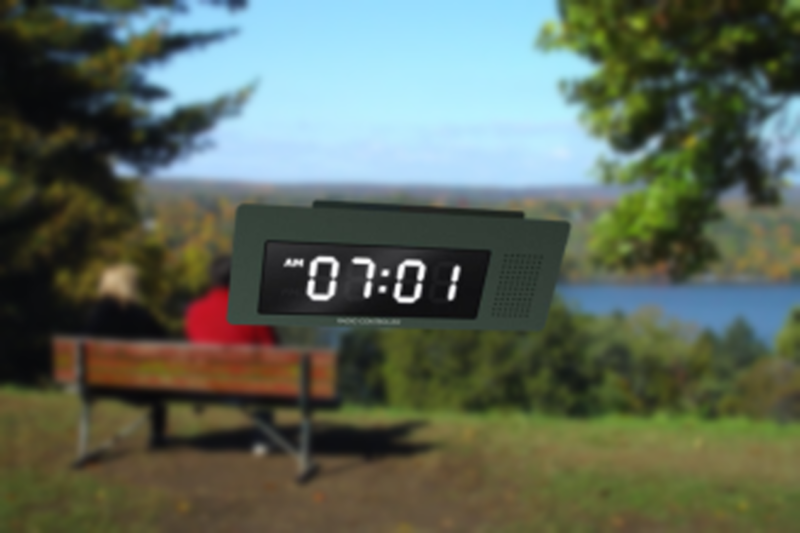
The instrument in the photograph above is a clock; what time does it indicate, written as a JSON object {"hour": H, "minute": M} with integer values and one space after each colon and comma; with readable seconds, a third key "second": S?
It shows {"hour": 7, "minute": 1}
